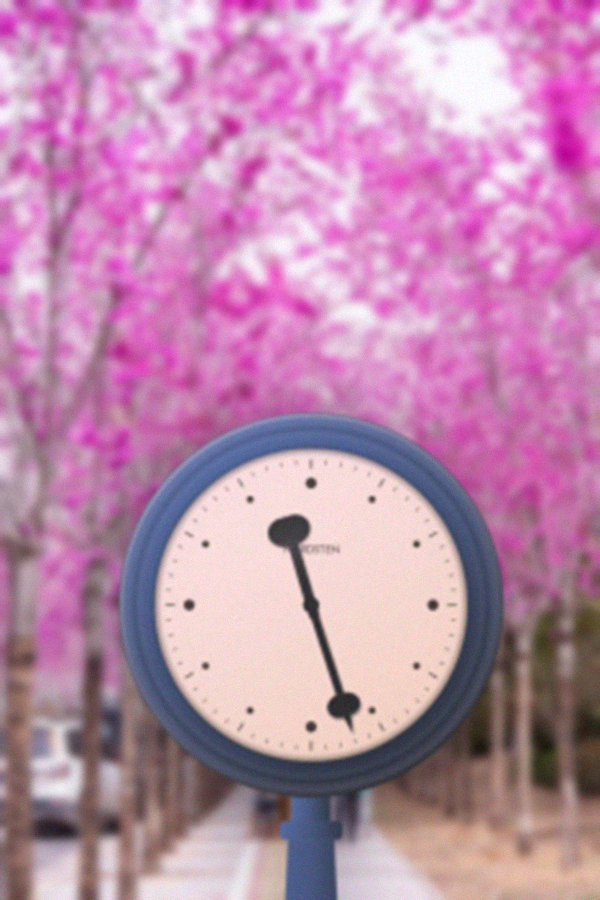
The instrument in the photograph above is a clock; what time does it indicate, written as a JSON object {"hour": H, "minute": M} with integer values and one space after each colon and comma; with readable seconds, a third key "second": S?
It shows {"hour": 11, "minute": 27}
